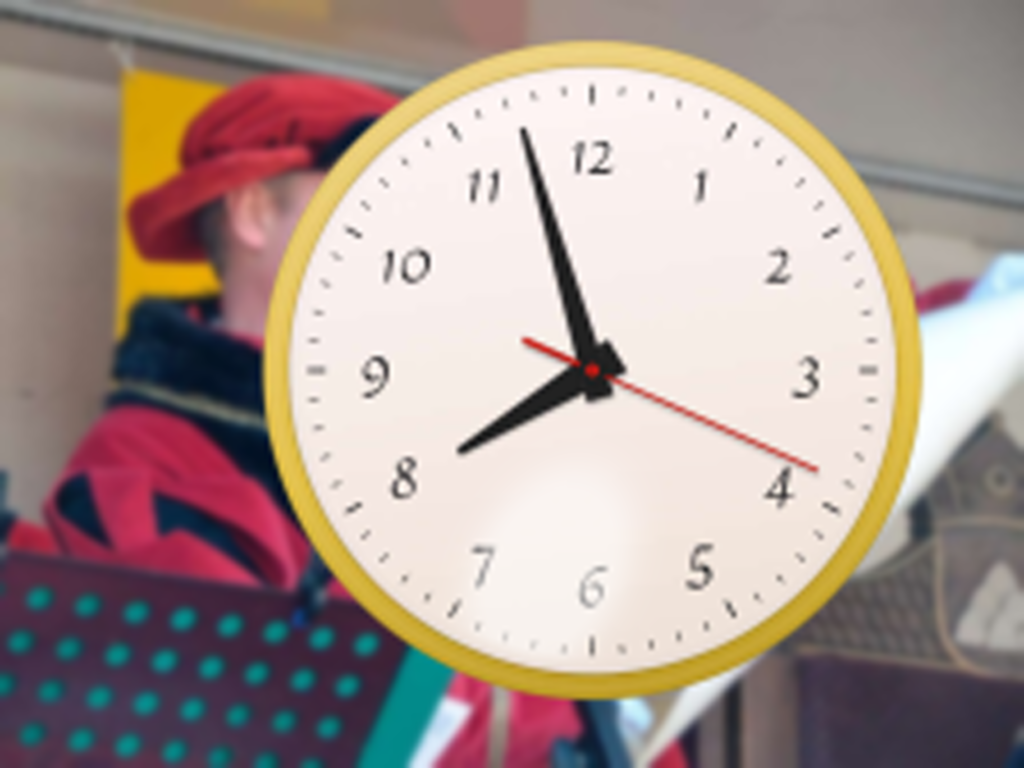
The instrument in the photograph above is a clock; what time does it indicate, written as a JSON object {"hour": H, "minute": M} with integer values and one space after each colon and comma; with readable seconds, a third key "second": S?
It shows {"hour": 7, "minute": 57, "second": 19}
